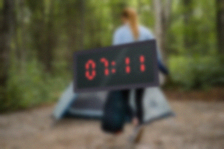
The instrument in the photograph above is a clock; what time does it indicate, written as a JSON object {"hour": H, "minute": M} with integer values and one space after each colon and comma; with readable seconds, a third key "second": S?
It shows {"hour": 7, "minute": 11}
